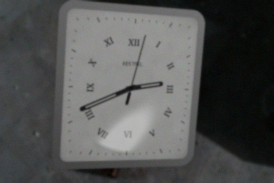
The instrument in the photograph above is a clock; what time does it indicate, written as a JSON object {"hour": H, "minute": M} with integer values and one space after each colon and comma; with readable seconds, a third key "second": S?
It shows {"hour": 2, "minute": 41, "second": 2}
